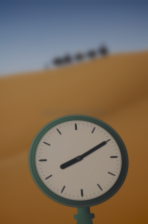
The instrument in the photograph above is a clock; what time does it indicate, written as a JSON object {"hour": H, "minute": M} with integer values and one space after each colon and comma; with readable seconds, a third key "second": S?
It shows {"hour": 8, "minute": 10}
